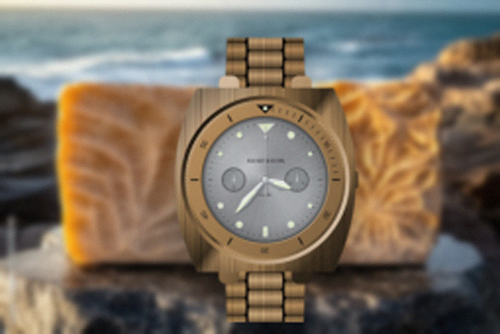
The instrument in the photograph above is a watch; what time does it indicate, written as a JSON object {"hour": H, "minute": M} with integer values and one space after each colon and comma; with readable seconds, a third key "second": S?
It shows {"hour": 3, "minute": 37}
